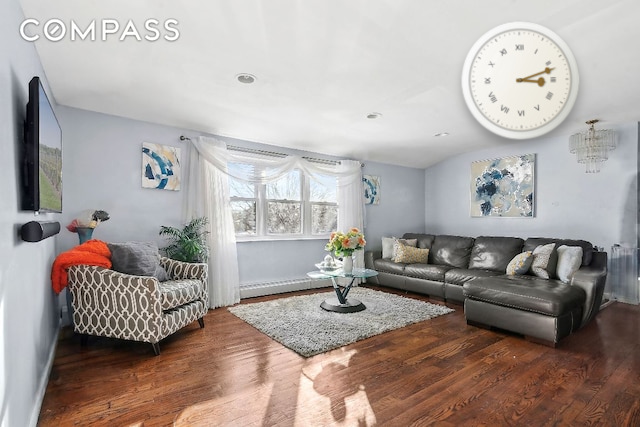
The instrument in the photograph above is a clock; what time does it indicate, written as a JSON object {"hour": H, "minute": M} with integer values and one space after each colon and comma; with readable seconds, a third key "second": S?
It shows {"hour": 3, "minute": 12}
